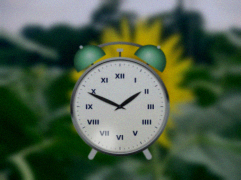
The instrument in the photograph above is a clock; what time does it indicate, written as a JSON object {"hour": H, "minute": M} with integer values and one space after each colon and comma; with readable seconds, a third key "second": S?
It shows {"hour": 1, "minute": 49}
